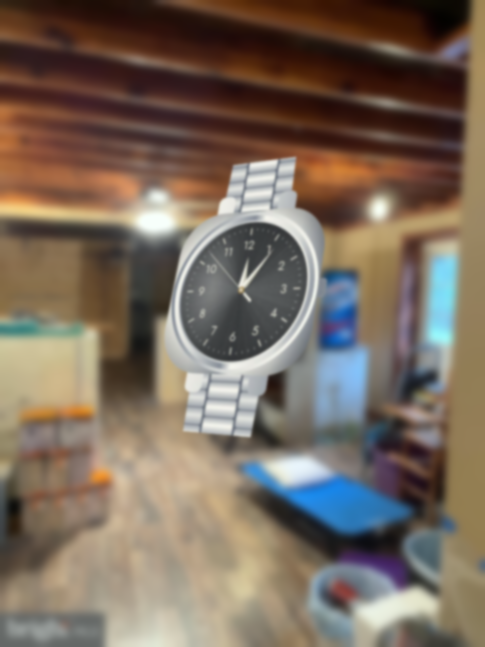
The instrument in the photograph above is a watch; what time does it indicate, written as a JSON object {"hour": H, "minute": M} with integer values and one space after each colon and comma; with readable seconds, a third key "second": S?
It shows {"hour": 12, "minute": 5, "second": 52}
